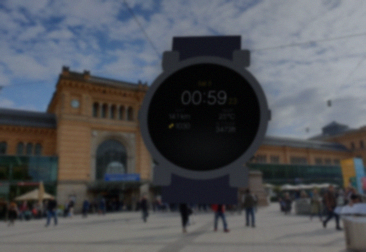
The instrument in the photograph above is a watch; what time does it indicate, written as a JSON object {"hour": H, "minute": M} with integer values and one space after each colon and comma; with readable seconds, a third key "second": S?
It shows {"hour": 0, "minute": 59}
